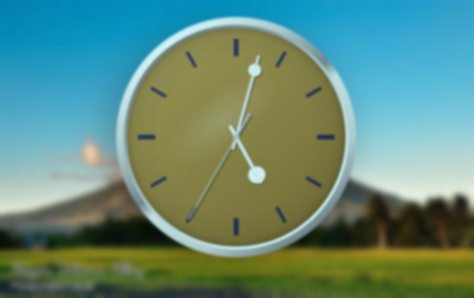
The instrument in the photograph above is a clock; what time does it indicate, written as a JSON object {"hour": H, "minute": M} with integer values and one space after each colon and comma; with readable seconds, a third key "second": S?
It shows {"hour": 5, "minute": 2, "second": 35}
